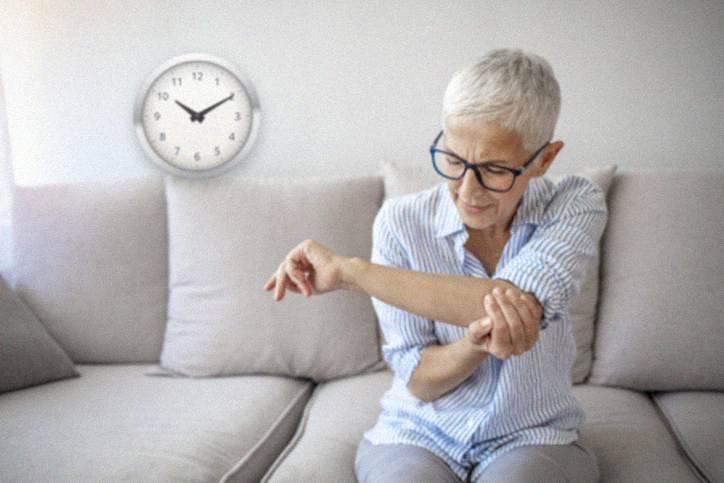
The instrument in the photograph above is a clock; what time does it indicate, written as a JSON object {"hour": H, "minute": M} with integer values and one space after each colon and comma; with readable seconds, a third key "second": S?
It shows {"hour": 10, "minute": 10}
